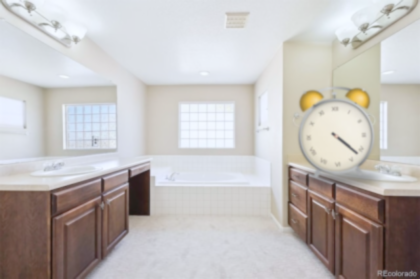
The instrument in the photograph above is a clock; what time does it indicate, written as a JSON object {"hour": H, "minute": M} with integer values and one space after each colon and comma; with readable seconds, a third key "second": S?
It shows {"hour": 4, "minute": 22}
